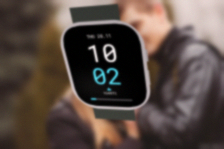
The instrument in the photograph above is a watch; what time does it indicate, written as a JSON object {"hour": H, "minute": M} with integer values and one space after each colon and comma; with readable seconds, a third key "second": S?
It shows {"hour": 10, "minute": 2}
